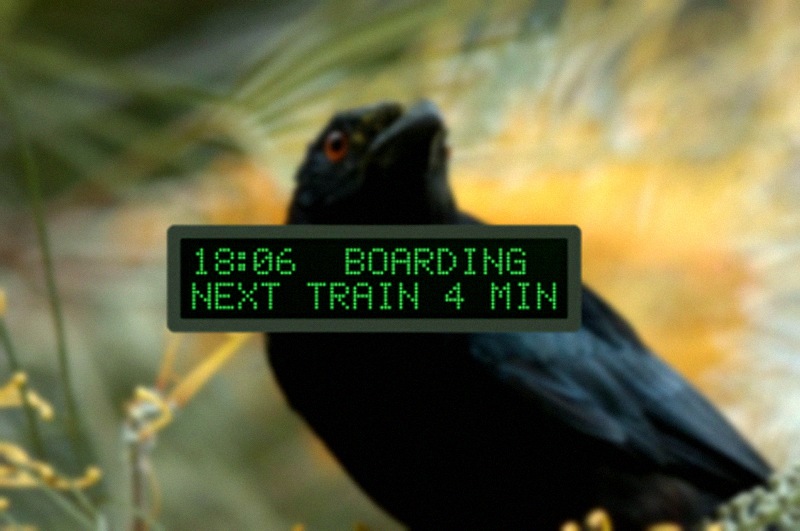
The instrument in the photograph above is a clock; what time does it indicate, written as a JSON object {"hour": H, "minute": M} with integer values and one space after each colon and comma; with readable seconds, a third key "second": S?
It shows {"hour": 18, "minute": 6}
